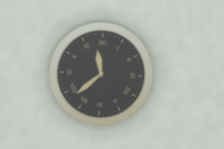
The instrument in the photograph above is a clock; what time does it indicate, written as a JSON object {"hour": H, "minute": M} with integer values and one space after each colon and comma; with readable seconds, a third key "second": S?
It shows {"hour": 11, "minute": 38}
